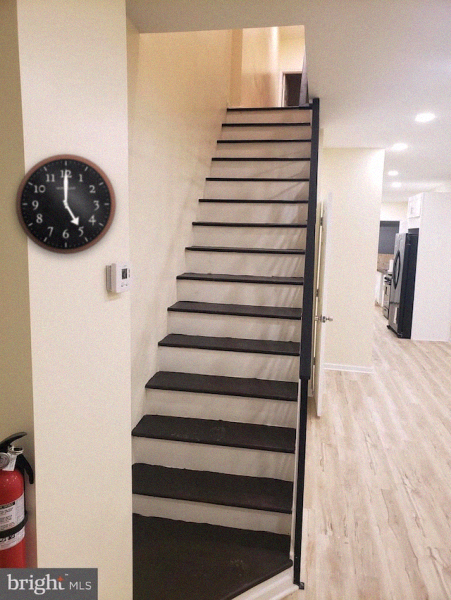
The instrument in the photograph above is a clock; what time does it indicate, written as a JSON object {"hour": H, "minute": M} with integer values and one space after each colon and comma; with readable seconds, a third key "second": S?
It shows {"hour": 5, "minute": 0}
